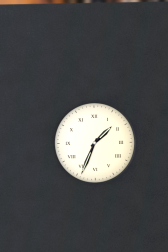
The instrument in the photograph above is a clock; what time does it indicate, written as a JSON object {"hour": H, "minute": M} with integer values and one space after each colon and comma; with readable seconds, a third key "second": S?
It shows {"hour": 1, "minute": 34}
